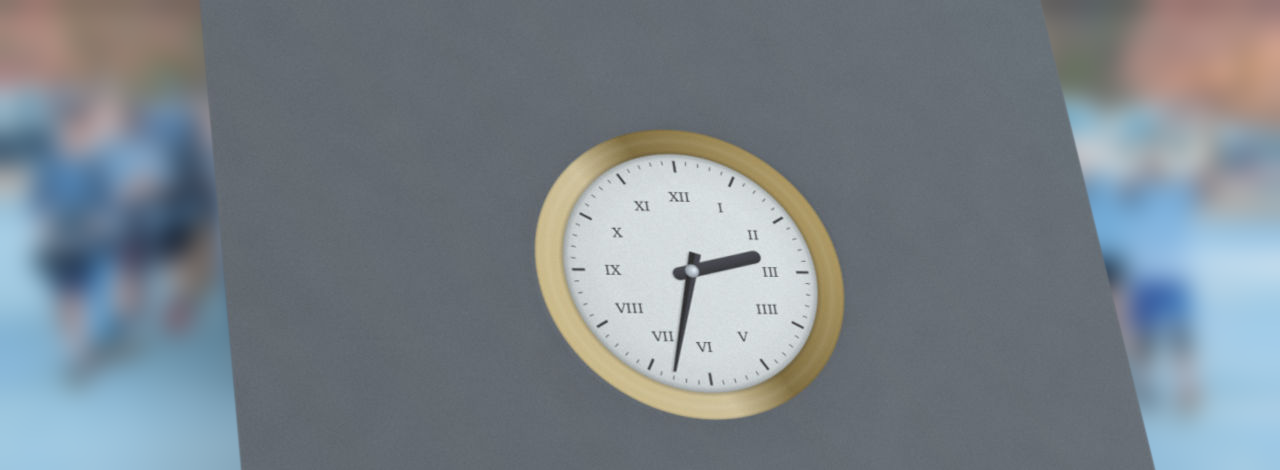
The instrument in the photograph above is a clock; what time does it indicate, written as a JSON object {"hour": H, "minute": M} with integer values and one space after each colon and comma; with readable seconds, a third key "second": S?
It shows {"hour": 2, "minute": 33}
